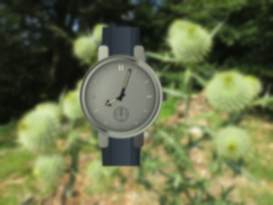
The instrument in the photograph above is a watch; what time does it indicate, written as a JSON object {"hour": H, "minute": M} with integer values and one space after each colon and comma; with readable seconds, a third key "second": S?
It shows {"hour": 8, "minute": 3}
